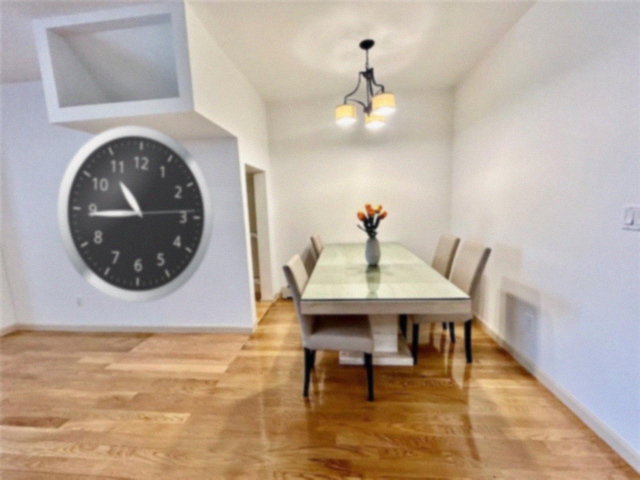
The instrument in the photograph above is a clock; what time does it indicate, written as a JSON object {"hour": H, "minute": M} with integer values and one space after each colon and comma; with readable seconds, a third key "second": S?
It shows {"hour": 10, "minute": 44, "second": 14}
